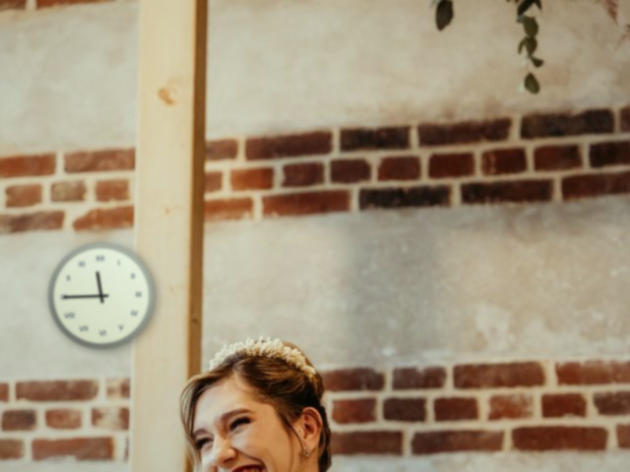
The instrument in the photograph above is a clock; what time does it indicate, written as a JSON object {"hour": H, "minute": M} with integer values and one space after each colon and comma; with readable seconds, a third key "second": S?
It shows {"hour": 11, "minute": 45}
